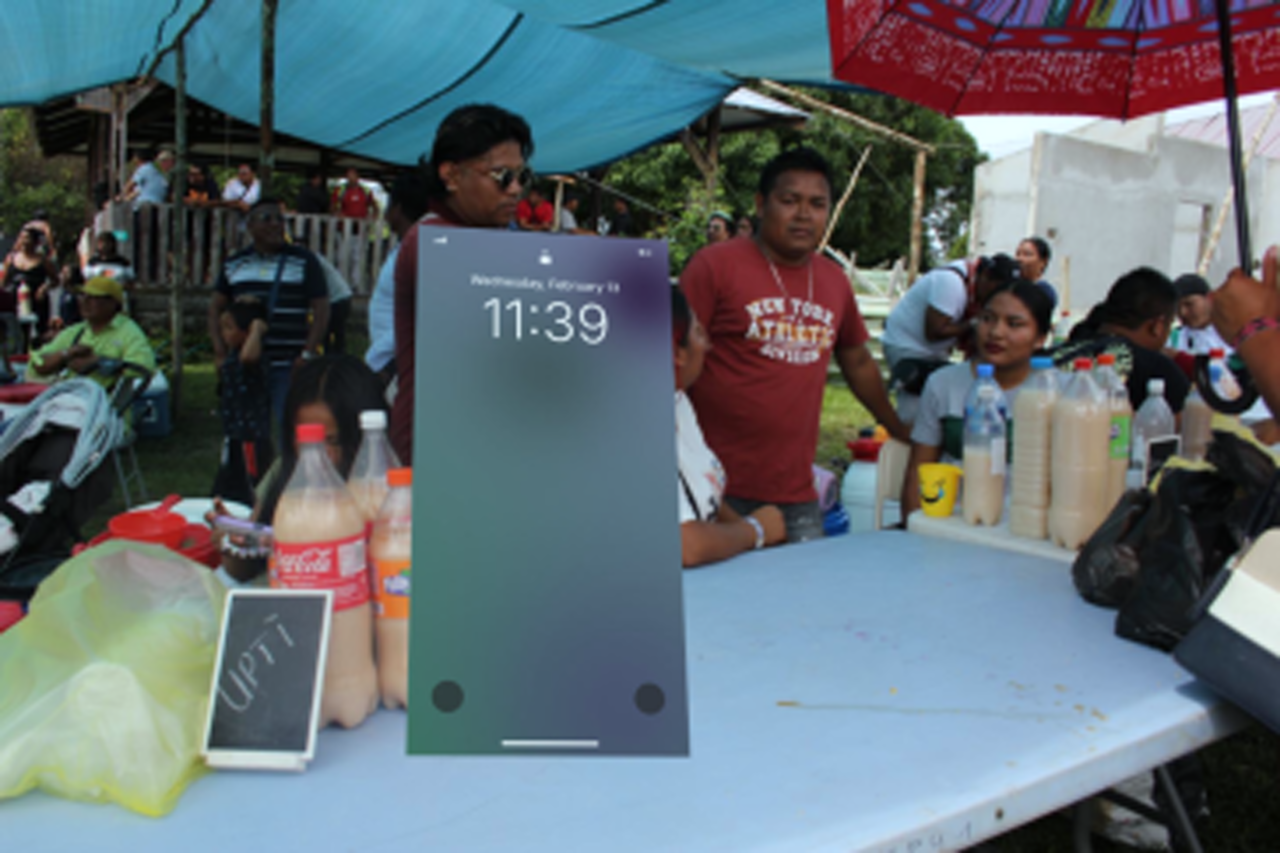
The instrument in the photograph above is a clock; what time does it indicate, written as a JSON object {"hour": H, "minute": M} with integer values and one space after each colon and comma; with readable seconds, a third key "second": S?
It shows {"hour": 11, "minute": 39}
